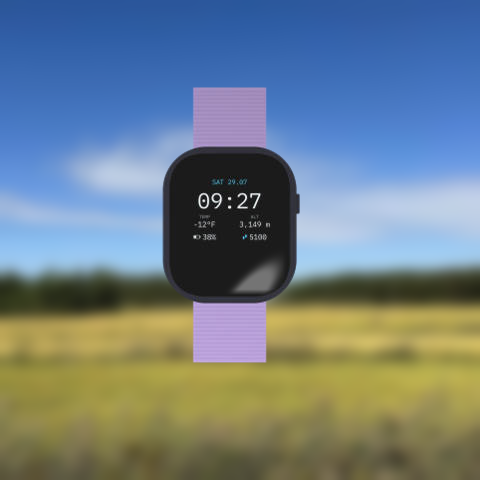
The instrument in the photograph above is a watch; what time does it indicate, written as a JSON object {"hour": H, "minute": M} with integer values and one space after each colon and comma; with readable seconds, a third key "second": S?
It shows {"hour": 9, "minute": 27}
